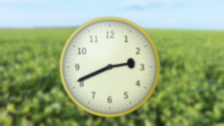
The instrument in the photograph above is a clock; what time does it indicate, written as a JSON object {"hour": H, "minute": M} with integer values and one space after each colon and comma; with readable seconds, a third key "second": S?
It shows {"hour": 2, "minute": 41}
